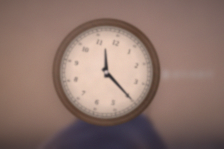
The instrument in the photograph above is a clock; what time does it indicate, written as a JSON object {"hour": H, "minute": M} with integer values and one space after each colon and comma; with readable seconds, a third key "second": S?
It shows {"hour": 11, "minute": 20}
